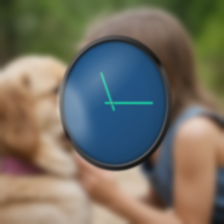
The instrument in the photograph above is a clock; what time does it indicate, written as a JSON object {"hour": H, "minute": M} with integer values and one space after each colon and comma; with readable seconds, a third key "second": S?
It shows {"hour": 11, "minute": 15}
